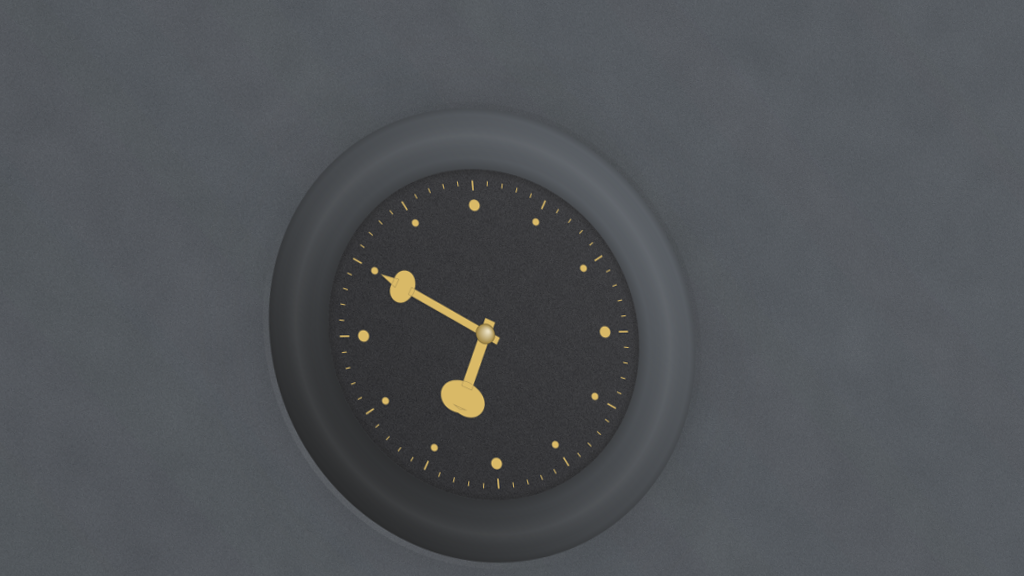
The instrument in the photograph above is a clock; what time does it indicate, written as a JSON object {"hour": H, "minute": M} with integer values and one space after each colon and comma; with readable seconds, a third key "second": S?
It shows {"hour": 6, "minute": 50}
